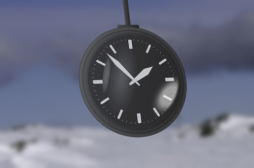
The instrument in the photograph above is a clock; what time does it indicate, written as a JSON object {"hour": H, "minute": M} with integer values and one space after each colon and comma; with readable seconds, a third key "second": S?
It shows {"hour": 1, "minute": 53}
